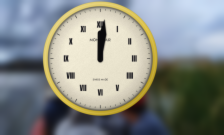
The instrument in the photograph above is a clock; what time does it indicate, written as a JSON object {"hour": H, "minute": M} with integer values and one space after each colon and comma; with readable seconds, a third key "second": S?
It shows {"hour": 12, "minute": 1}
